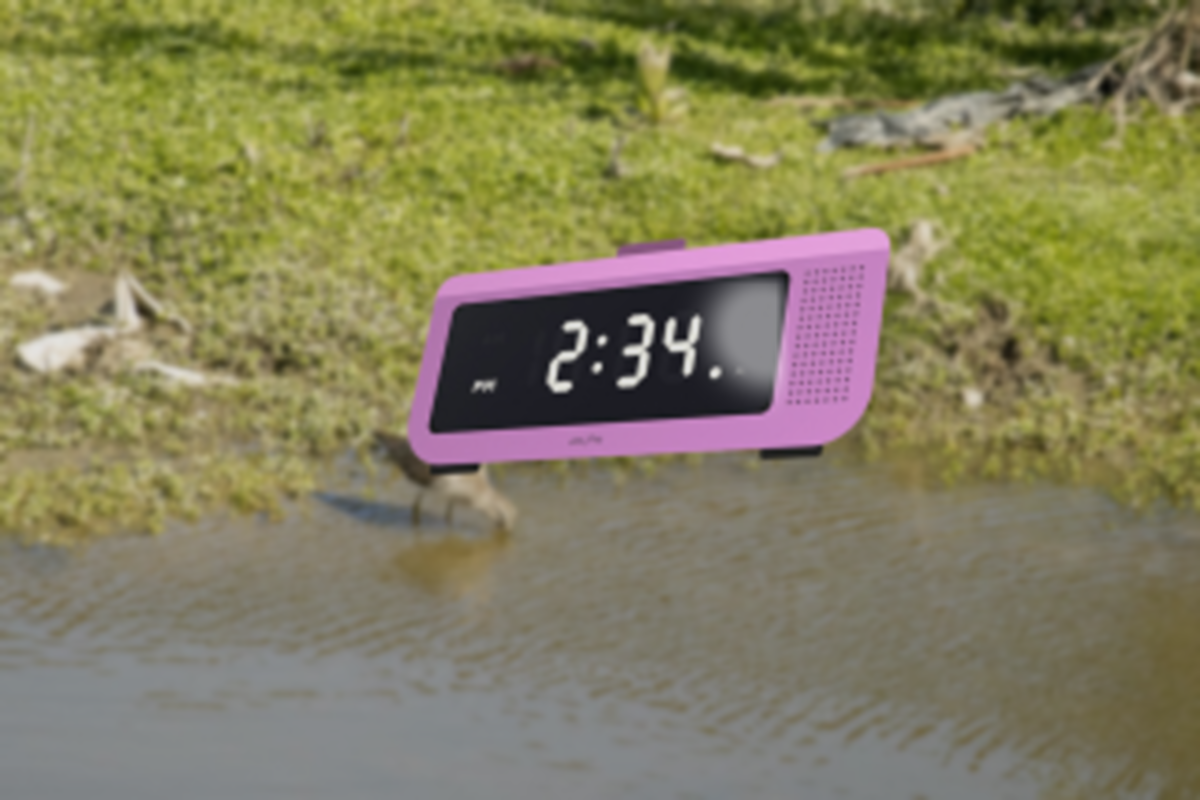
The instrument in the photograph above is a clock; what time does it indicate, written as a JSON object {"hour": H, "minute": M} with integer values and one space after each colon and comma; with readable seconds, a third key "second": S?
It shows {"hour": 2, "minute": 34}
